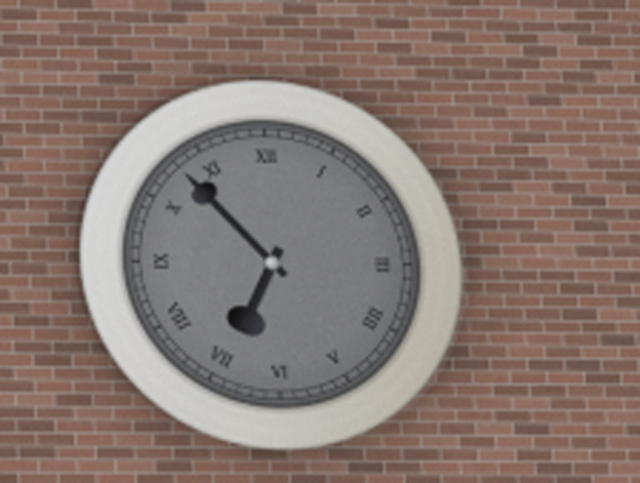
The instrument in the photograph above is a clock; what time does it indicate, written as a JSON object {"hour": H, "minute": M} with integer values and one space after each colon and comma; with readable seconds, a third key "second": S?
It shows {"hour": 6, "minute": 53}
